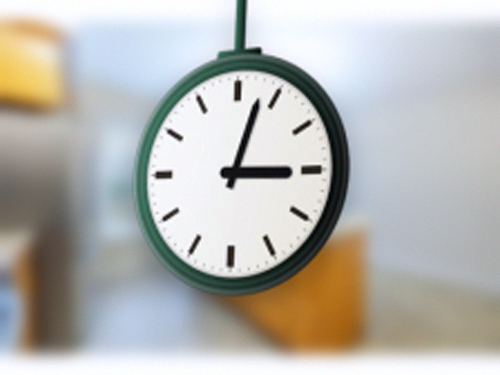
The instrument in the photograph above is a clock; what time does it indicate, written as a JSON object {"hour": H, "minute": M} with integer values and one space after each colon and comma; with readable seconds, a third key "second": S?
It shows {"hour": 3, "minute": 3}
